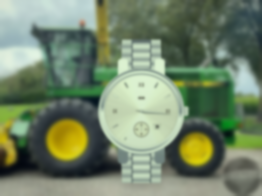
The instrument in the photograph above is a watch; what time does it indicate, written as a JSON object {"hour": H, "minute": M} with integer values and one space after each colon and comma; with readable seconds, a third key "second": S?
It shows {"hour": 3, "minute": 16}
